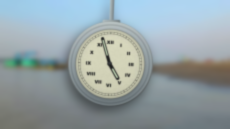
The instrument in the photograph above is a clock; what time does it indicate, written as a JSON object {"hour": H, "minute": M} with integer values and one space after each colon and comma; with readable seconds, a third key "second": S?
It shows {"hour": 4, "minute": 57}
